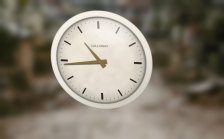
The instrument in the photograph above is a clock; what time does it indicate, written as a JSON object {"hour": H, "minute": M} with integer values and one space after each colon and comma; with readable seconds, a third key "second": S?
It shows {"hour": 10, "minute": 44}
